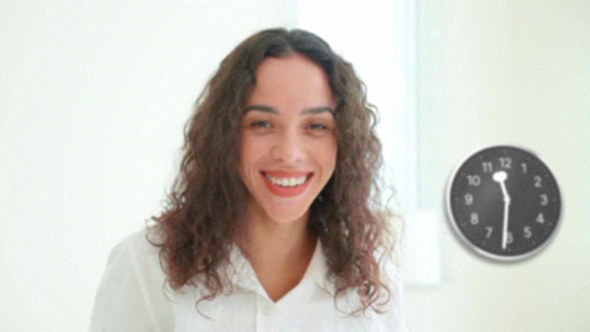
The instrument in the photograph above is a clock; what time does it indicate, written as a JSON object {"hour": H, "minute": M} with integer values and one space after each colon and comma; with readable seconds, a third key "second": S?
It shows {"hour": 11, "minute": 31}
